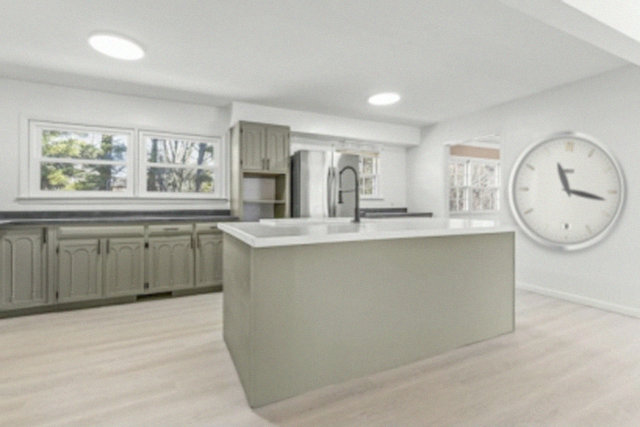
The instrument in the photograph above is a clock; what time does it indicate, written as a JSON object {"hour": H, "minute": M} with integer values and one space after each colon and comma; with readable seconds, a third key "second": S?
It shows {"hour": 11, "minute": 17}
